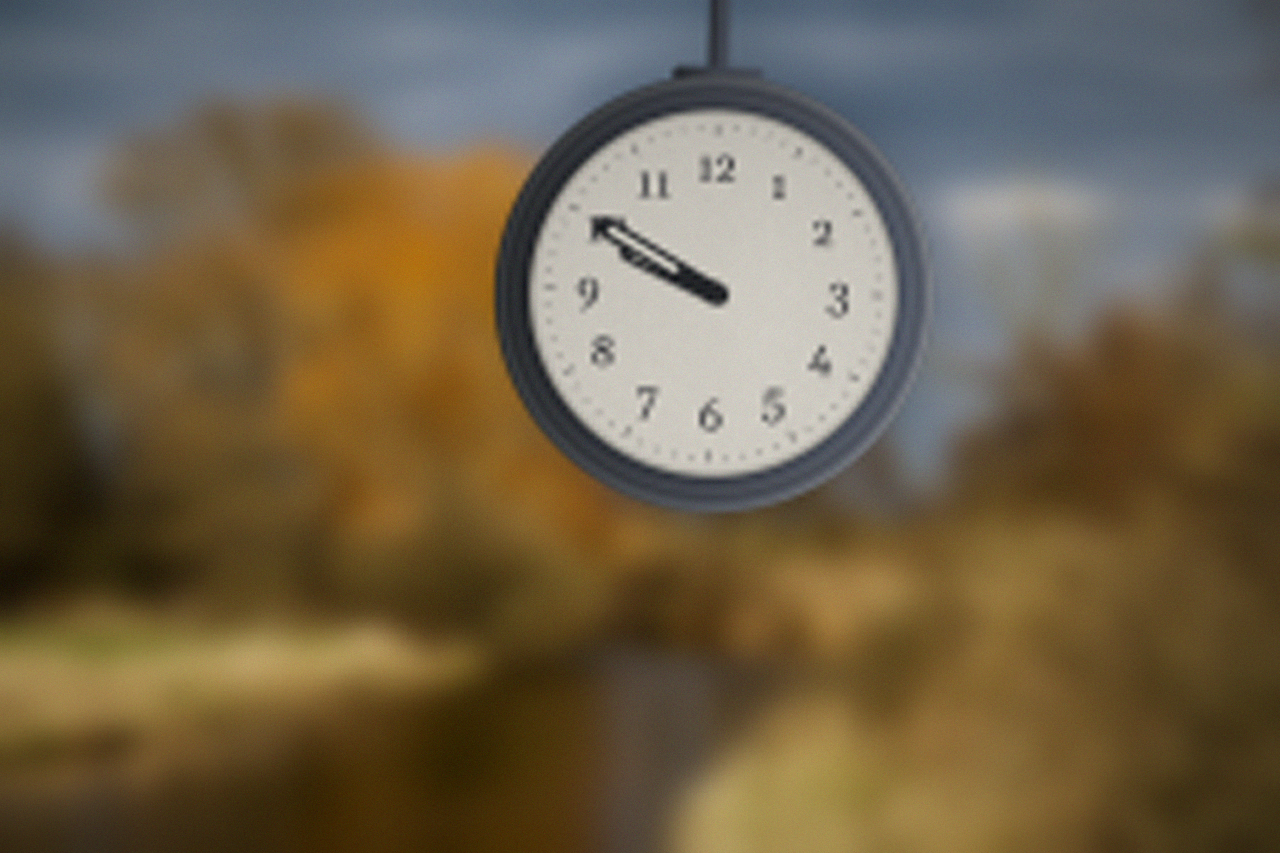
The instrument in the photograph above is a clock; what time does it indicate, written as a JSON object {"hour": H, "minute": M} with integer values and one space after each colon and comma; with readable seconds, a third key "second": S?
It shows {"hour": 9, "minute": 50}
